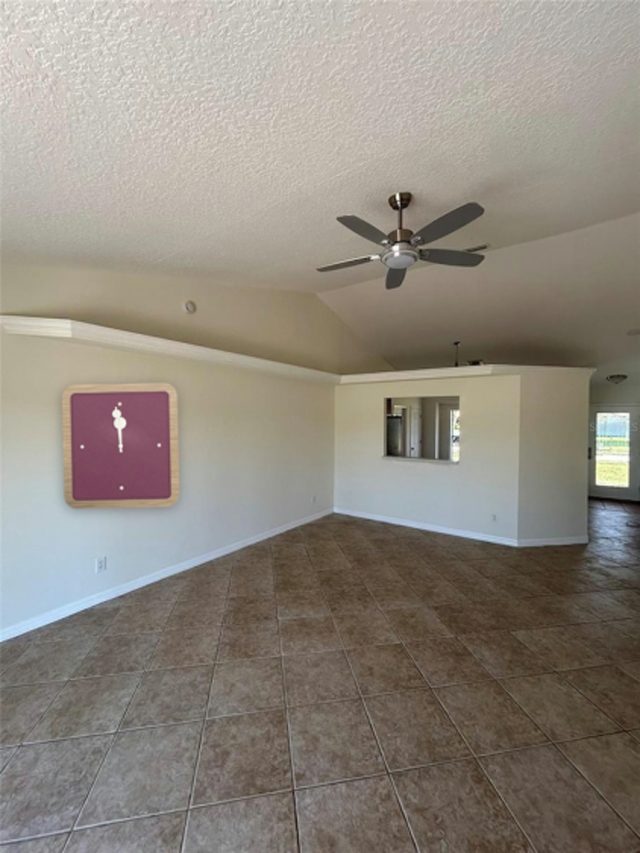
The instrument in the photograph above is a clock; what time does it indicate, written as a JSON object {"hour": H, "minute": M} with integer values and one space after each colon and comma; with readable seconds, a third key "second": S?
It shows {"hour": 11, "minute": 59}
